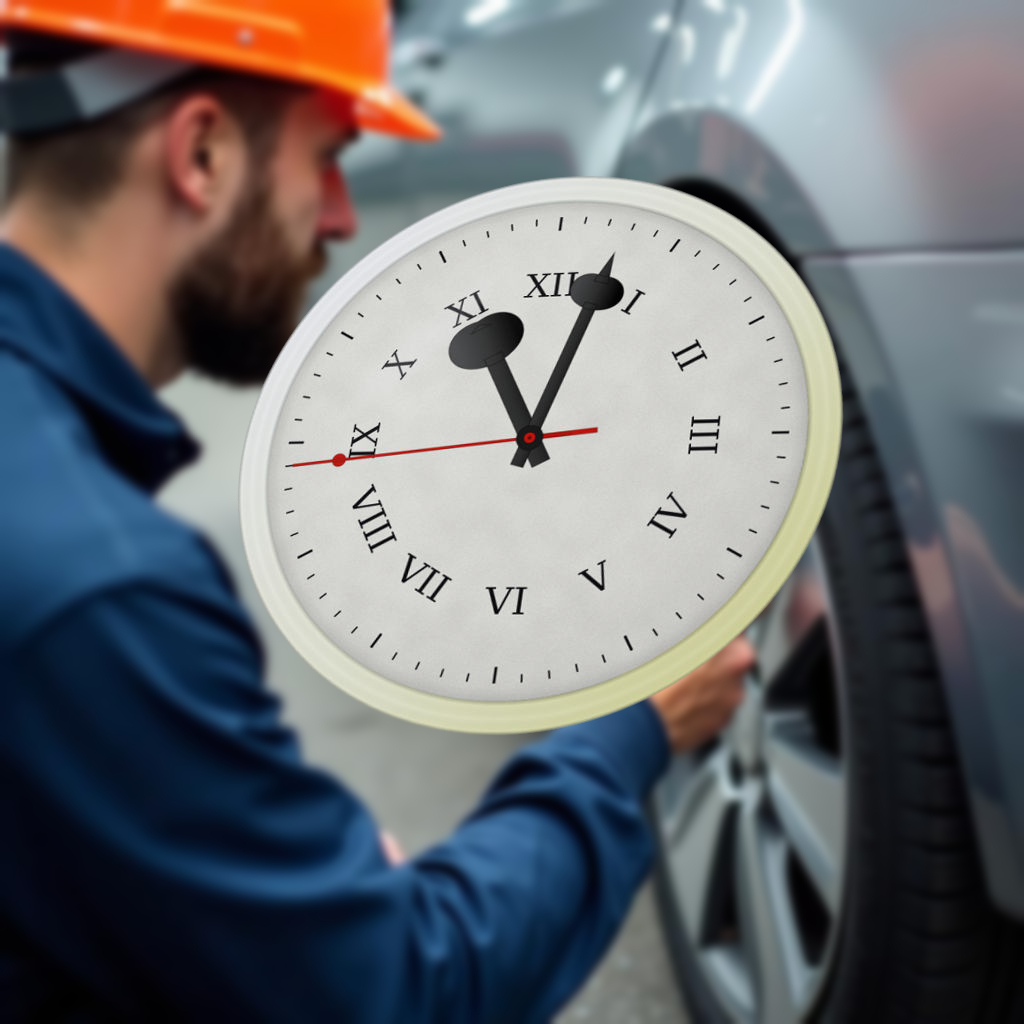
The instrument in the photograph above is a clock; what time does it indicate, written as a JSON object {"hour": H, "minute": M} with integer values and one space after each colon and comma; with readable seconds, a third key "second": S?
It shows {"hour": 11, "minute": 2, "second": 44}
